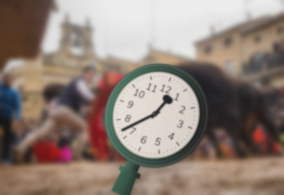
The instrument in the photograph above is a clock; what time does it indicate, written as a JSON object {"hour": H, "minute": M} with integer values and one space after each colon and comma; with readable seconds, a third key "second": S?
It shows {"hour": 12, "minute": 37}
